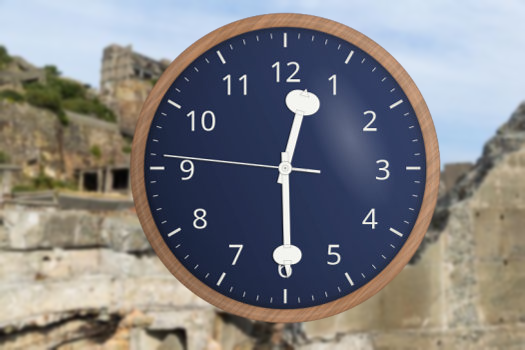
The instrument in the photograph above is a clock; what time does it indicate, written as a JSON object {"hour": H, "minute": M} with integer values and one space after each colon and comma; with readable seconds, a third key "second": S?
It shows {"hour": 12, "minute": 29, "second": 46}
